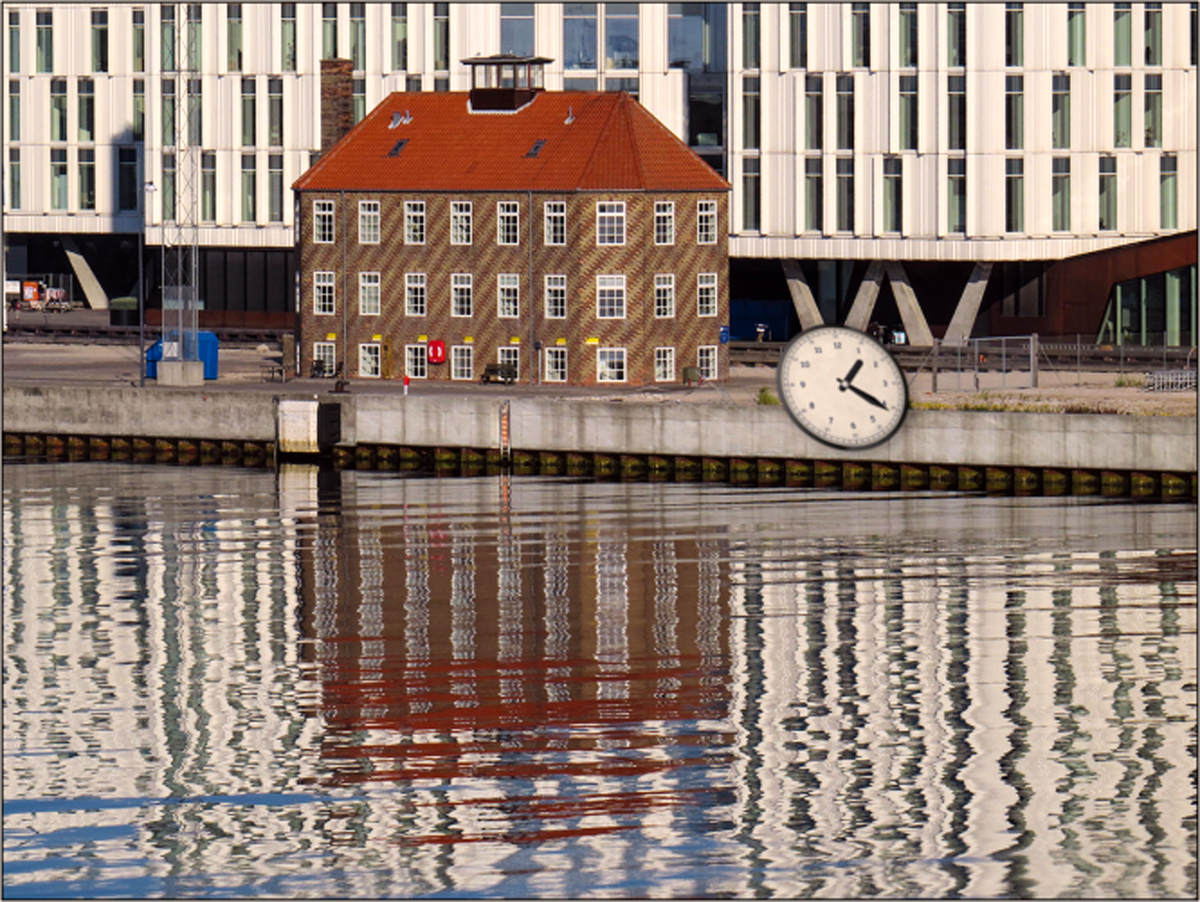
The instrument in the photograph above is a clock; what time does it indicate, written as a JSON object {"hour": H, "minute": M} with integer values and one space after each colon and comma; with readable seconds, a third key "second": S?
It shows {"hour": 1, "minute": 21}
